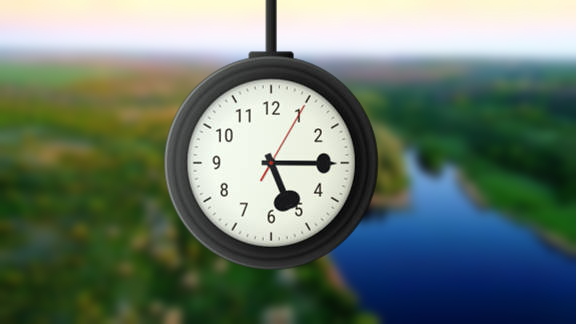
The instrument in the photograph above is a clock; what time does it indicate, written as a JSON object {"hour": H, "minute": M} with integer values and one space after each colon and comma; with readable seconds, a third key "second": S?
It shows {"hour": 5, "minute": 15, "second": 5}
